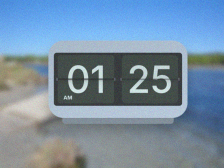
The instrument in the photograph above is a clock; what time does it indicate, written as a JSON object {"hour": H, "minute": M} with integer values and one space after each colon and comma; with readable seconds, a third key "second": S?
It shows {"hour": 1, "minute": 25}
